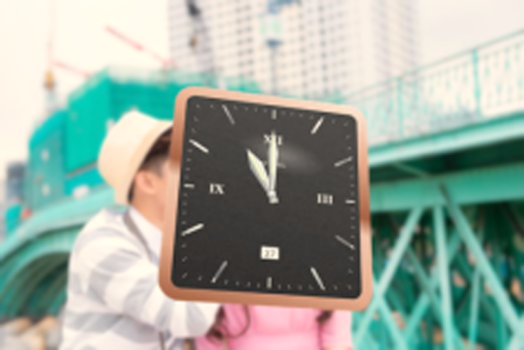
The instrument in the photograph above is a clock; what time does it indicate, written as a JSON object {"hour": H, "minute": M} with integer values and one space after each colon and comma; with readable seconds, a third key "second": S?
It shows {"hour": 11, "minute": 0}
